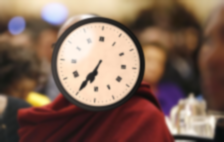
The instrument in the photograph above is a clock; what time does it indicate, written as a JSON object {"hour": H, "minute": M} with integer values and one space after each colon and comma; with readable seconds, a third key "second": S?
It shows {"hour": 6, "minute": 35}
